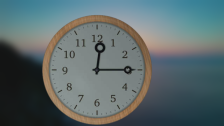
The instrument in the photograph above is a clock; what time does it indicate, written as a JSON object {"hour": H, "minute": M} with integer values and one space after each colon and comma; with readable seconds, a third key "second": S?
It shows {"hour": 12, "minute": 15}
